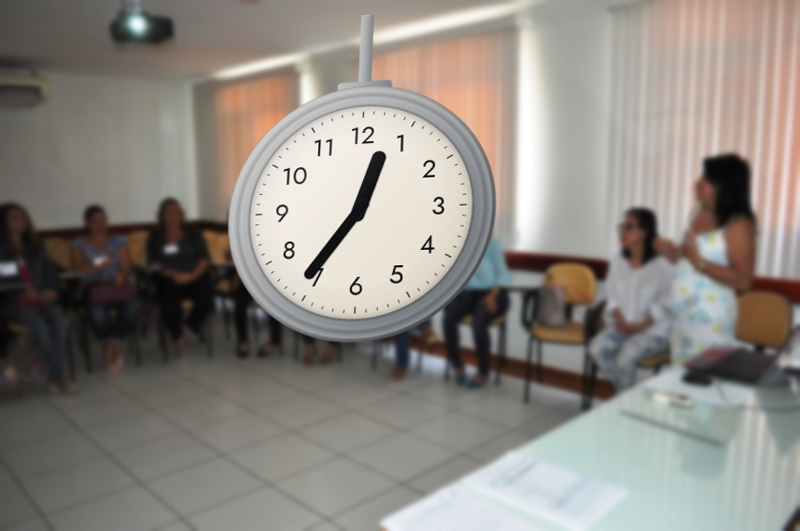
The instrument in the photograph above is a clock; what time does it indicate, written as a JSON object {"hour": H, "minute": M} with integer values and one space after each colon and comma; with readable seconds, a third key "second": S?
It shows {"hour": 12, "minute": 36}
